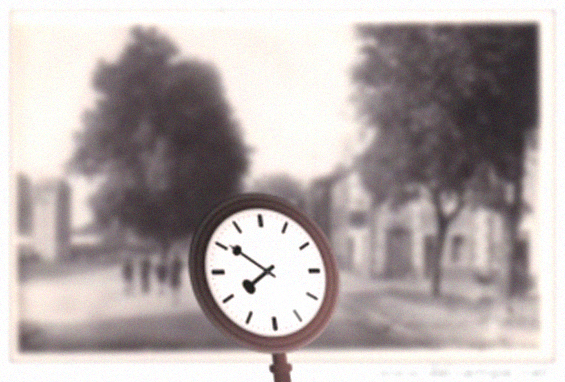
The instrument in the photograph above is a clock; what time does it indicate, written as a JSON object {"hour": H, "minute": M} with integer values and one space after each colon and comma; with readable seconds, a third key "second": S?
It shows {"hour": 7, "minute": 51}
